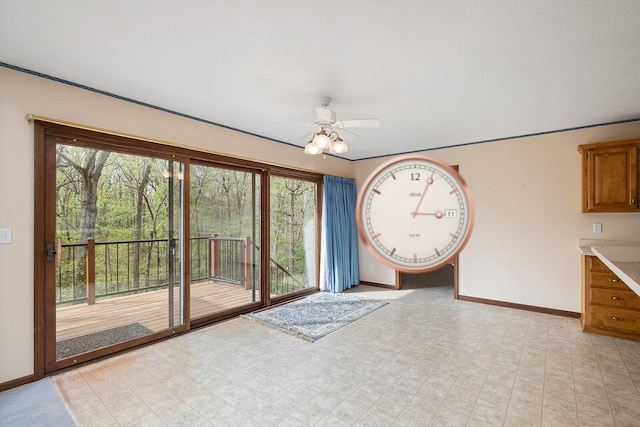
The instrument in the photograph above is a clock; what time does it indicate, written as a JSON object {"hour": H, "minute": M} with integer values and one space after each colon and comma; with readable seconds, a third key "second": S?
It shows {"hour": 3, "minute": 4}
